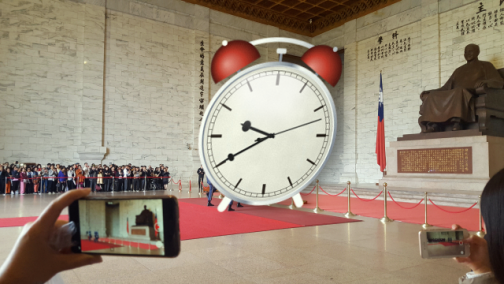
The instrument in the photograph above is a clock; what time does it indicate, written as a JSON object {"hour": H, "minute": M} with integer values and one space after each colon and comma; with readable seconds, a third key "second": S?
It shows {"hour": 9, "minute": 40, "second": 12}
